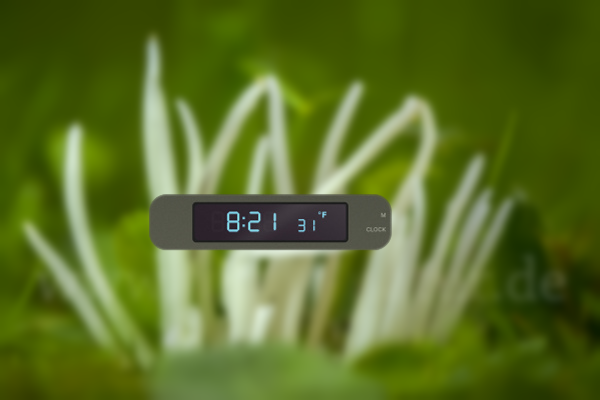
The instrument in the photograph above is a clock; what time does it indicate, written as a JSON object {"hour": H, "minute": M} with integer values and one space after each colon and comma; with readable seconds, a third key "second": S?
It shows {"hour": 8, "minute": 21}
